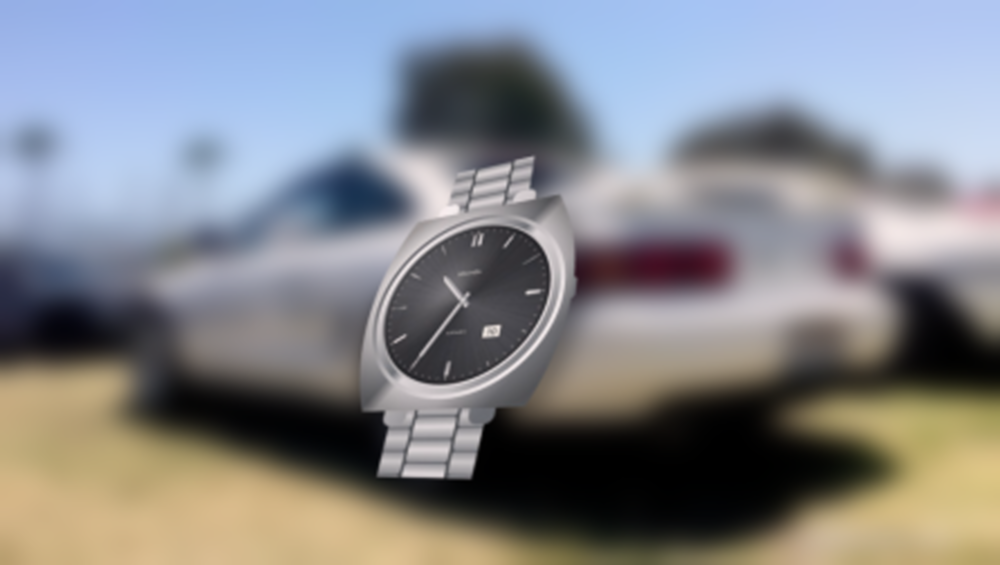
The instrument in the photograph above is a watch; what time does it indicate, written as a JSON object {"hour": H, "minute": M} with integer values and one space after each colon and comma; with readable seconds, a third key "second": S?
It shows {"hour": 10, "minute": 35}
